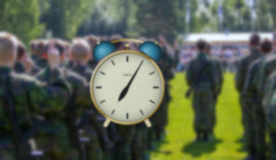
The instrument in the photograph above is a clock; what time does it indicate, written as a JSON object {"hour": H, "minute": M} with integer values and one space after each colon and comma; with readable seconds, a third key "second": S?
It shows {"hour": 7, "minute": 5}
